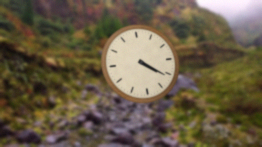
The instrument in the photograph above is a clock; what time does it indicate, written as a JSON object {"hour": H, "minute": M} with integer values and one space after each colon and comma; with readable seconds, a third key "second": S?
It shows {"hour": 4, "minute": 21}
